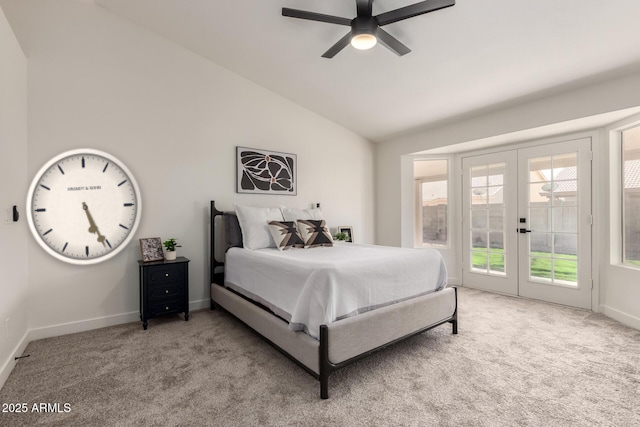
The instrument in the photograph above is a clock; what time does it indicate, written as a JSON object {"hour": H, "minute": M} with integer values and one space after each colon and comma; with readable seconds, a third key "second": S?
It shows {"hour": 5, "minute": 26}
